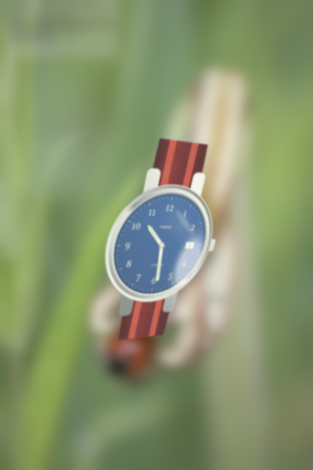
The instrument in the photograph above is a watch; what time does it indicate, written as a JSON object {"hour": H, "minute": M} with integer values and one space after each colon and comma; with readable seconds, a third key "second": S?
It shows {"hour": 10, "minute": 29}
